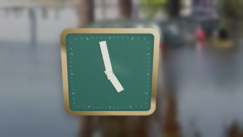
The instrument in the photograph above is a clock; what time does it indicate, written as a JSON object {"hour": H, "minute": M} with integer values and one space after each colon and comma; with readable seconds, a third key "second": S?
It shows {"hour": 4, "minute": 58}
